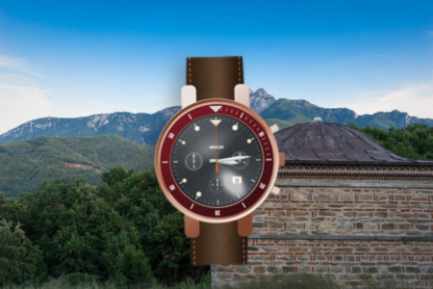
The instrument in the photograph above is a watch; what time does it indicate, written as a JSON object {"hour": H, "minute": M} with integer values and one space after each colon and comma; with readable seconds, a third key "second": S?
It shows {"hour": 3, "minute": 14}
